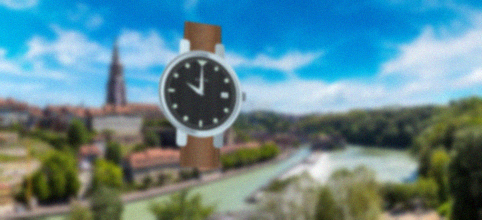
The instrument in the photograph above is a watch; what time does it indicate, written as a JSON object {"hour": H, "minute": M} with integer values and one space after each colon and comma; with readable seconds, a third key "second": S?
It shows {"hour": 10, "minute": 0}
